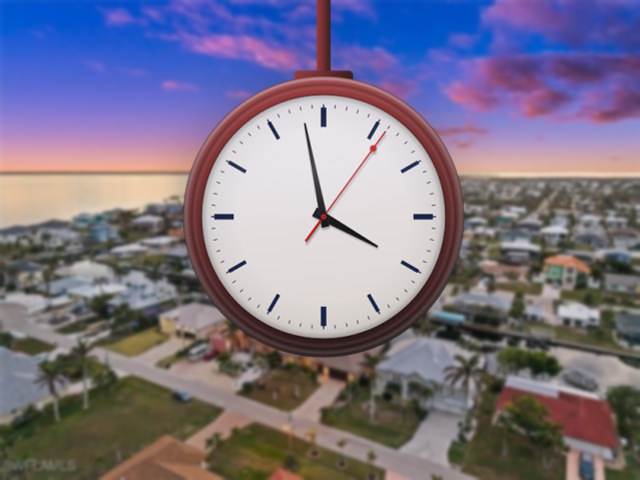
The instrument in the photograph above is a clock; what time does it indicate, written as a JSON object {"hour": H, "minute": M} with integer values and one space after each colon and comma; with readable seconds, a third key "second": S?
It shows {"hour": 3, "minute": 58, "second": 6}
